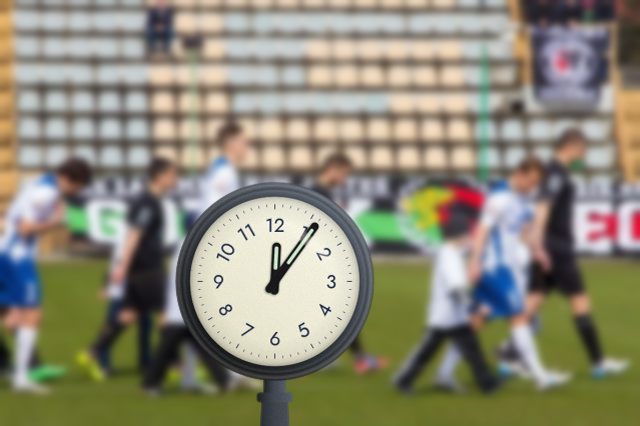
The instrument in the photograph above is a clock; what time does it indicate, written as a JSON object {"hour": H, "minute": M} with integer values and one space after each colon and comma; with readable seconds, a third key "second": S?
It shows {"hour": 12, "minute": 6}
